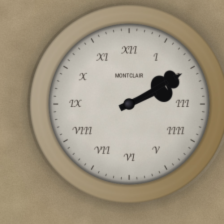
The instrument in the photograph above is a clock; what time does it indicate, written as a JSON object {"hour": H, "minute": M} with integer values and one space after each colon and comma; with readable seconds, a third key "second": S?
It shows {"hour": 2, "minute": 10}
